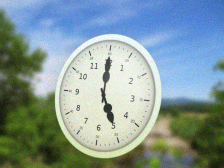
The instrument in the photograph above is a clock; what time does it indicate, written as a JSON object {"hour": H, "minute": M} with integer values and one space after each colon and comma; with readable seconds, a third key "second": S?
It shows {"hour": 5, "minute": 0}
